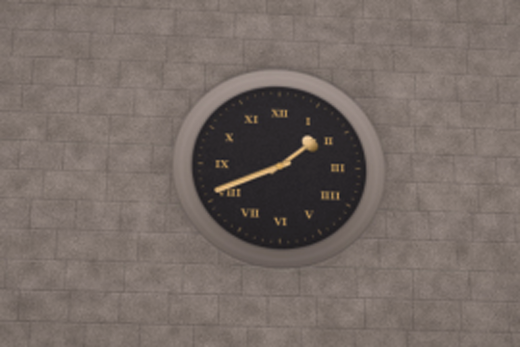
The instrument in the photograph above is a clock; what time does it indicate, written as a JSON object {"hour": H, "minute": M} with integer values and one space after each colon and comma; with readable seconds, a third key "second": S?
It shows {"hour": 1, "minute": 41}
